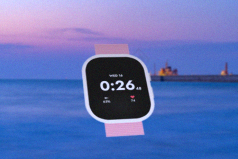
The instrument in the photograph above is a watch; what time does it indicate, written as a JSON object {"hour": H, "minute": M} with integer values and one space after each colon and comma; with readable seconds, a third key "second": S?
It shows {"hour": 0, "minute": 26}
